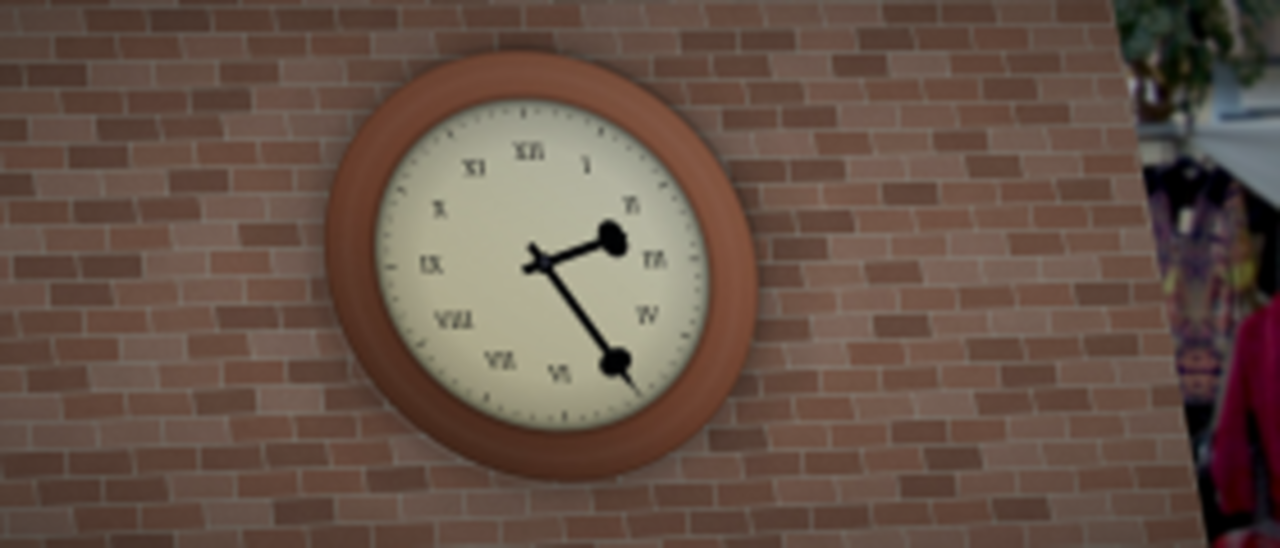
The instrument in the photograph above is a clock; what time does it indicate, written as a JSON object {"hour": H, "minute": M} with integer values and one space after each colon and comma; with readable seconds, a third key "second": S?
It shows {"hour": 2, "minute": 25}
